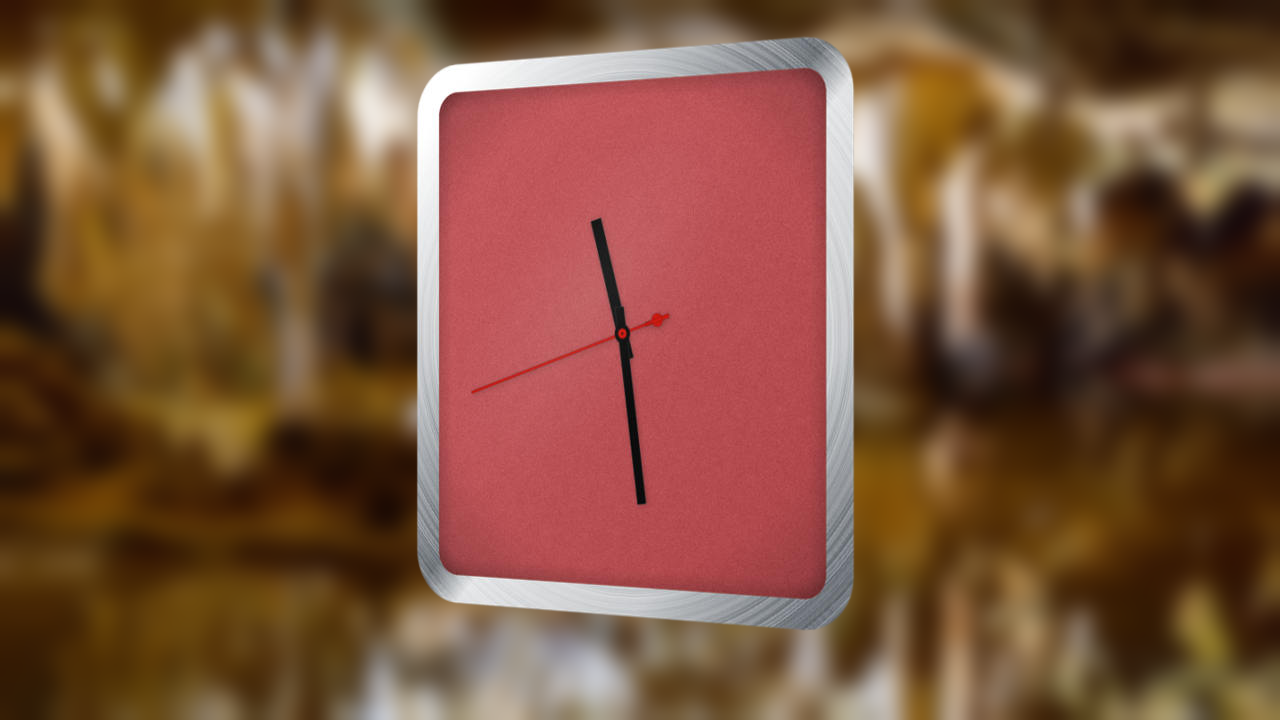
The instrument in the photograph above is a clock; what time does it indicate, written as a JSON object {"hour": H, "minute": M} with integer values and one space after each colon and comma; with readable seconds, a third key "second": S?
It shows {"hour": 11, "minute": 28, "second": 42}
